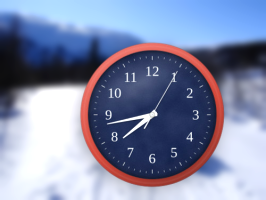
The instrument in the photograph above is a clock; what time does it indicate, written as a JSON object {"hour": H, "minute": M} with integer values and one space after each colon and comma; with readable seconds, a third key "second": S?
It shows {"hour": 7, "minute": 43, "second": 5}
